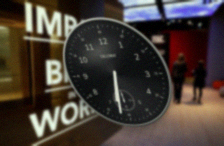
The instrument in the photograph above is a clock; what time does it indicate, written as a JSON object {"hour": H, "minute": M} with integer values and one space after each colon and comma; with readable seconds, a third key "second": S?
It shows {"hour": 6, "minute": 32}
